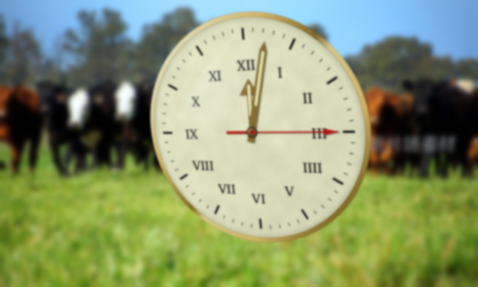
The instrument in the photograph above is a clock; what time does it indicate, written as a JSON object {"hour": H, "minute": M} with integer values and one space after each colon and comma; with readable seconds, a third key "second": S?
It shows {"hour": 12, "minute": 2, "second": 15}
